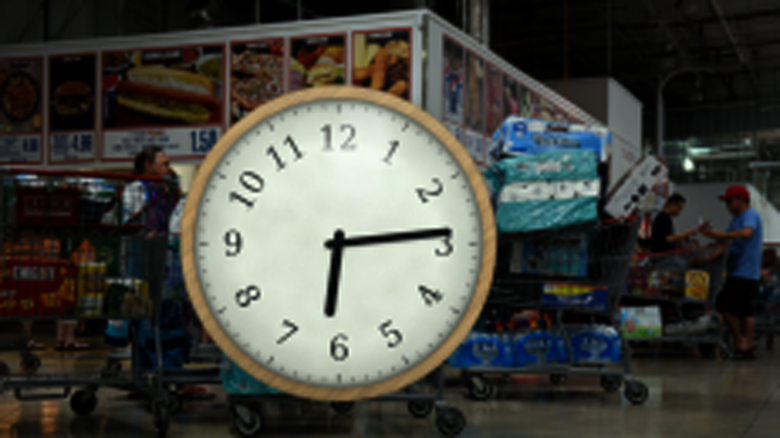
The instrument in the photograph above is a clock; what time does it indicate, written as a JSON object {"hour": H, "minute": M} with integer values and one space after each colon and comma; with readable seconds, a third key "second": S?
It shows {"hour": 6, "minute": 14}
